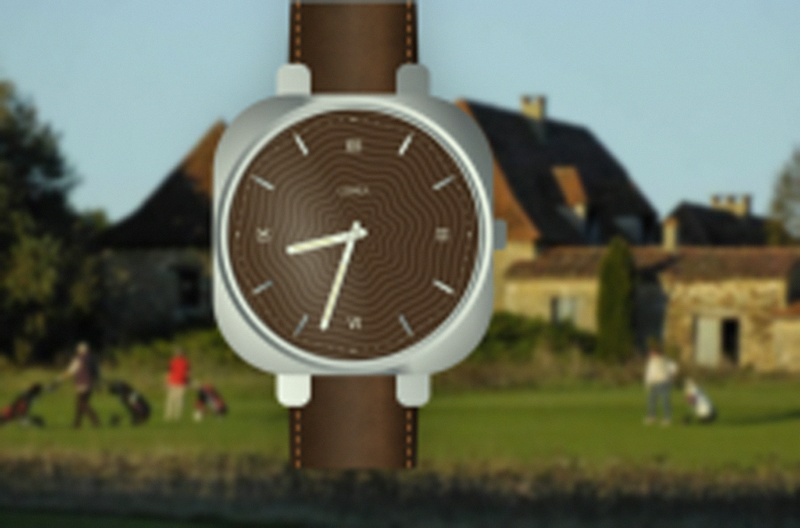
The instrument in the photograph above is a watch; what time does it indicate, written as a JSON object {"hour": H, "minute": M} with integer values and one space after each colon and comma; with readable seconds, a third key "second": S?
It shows {"hour": 8, "minute": 33}
